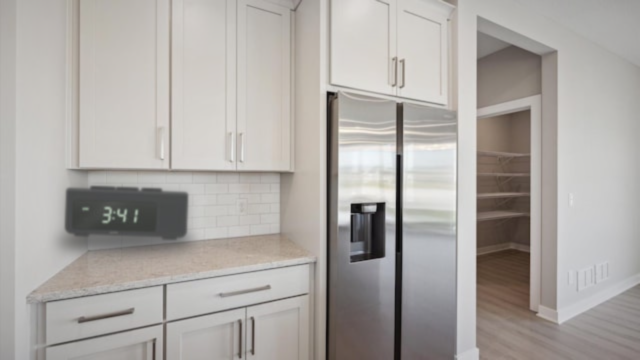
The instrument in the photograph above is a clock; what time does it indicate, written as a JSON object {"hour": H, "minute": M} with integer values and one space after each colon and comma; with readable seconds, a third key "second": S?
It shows {"hour": 3, "minute": 41}
